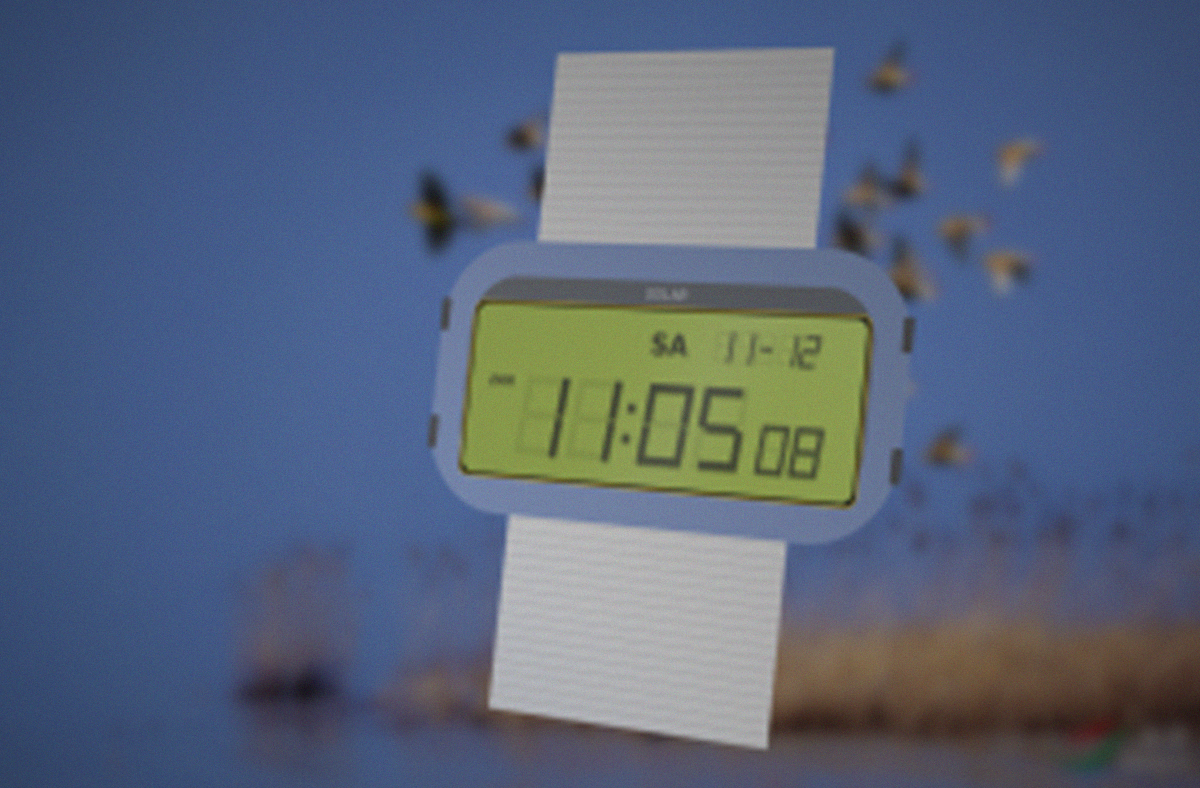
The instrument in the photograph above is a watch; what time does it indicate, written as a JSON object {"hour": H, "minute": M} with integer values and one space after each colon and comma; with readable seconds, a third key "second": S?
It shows {"hour": 11, "minute": 5, "second": 8}
